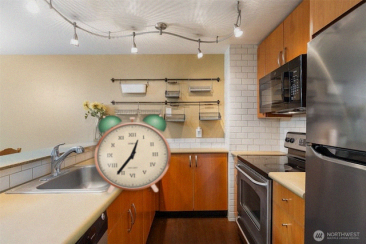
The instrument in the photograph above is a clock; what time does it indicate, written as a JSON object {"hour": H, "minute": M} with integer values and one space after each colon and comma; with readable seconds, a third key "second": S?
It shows {"hour": 12, "minute": 36}
